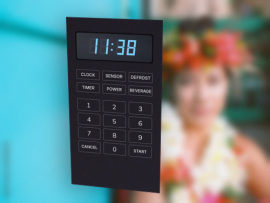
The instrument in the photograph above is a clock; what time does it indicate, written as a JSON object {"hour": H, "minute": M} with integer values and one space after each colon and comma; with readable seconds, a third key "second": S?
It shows {"hour": 11, "minute": 38}
